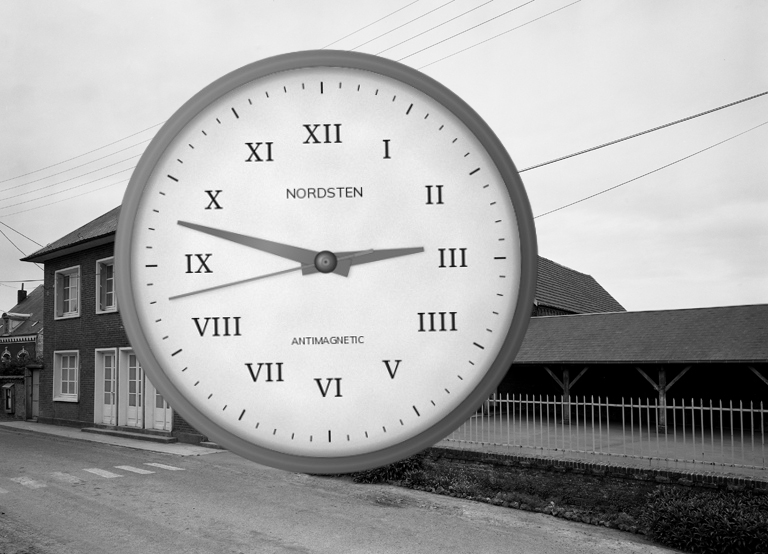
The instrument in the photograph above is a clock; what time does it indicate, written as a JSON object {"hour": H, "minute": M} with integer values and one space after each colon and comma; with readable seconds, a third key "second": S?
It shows {"hour": 2, "minute": 47, "second": 43}
